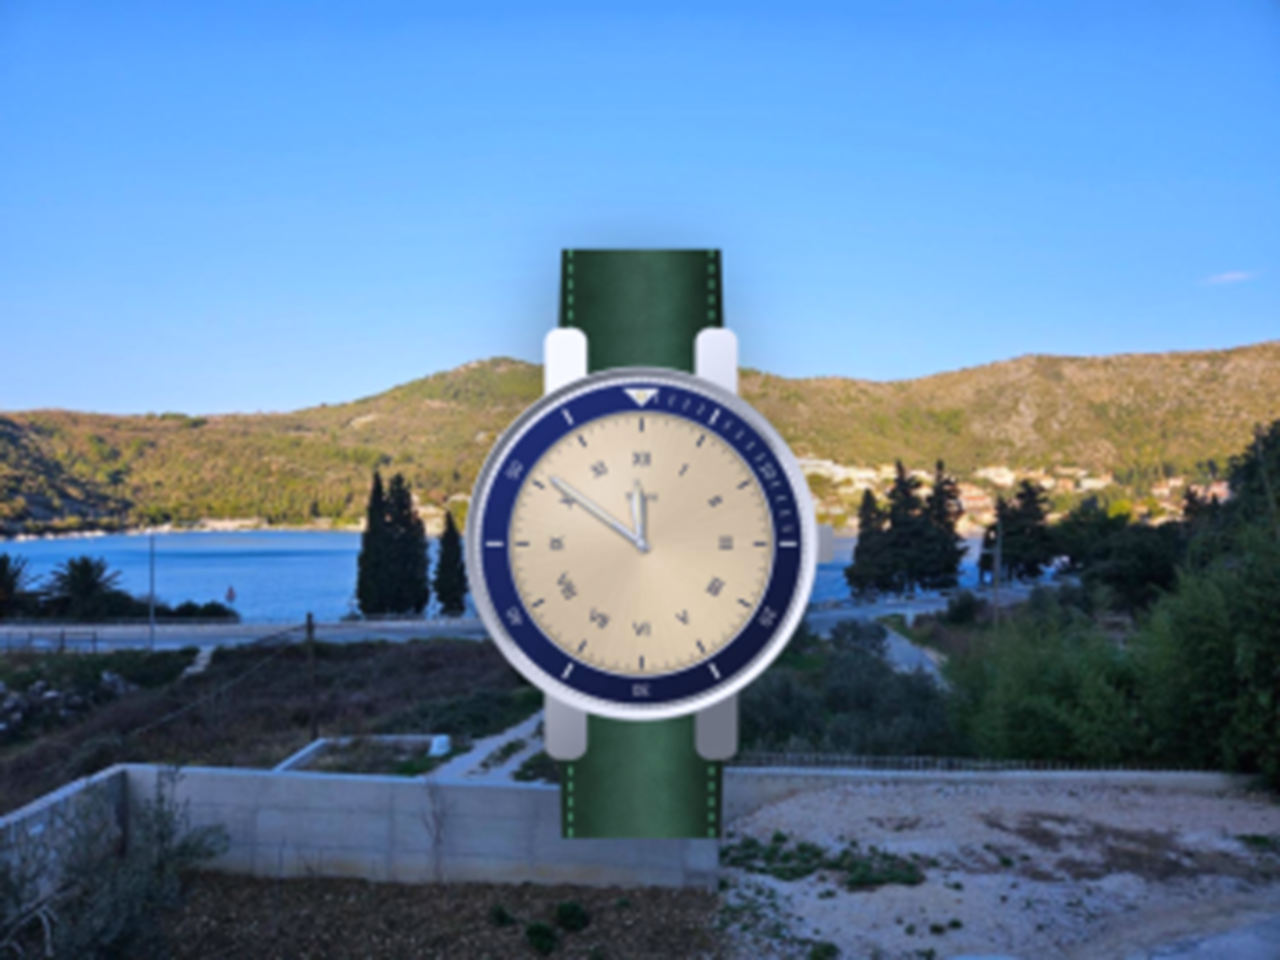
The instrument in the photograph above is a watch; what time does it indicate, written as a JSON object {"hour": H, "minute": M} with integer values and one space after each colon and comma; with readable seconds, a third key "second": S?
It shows {"hour": 11, "minute": 51}
